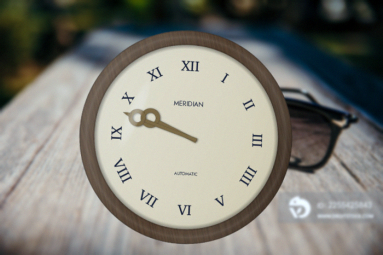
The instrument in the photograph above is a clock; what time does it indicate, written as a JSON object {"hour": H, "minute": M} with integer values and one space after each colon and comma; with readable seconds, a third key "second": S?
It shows {"hour": 9, "minute": 48}
